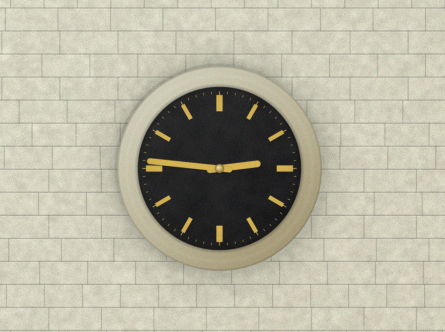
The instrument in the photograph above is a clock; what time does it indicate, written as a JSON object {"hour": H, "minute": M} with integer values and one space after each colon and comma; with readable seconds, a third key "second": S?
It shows {"hour": 2, "minute": 46}
